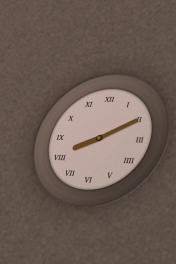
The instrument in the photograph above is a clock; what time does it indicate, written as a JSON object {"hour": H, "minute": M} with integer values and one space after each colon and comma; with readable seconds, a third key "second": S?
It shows {"hour": 8, "minute": 10}
